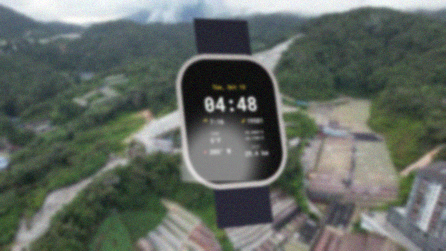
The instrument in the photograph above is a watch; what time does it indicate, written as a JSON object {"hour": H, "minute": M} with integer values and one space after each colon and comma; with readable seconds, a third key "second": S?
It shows {"hour": 4, "minute": 48}
